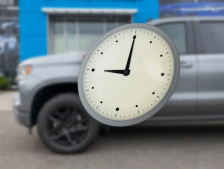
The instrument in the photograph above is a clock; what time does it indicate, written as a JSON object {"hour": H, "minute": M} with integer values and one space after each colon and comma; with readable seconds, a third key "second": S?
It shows {"hour": 9, "minute": 0}
